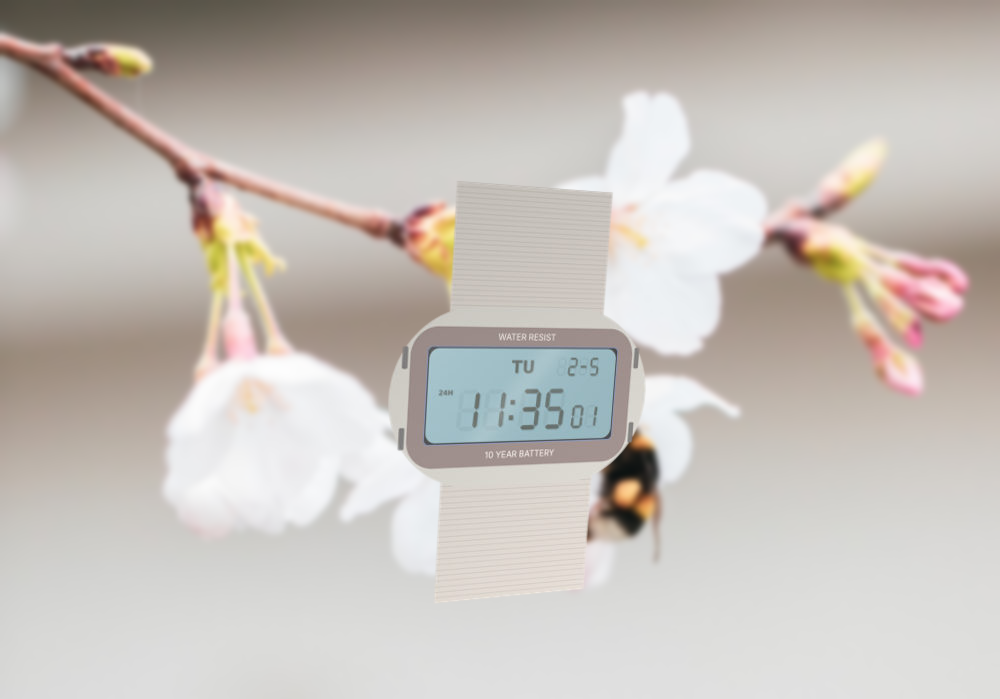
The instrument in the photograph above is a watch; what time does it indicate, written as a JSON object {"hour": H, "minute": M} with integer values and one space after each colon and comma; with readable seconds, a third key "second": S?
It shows {"hour": 11, "minute": 35, "second": 1}
